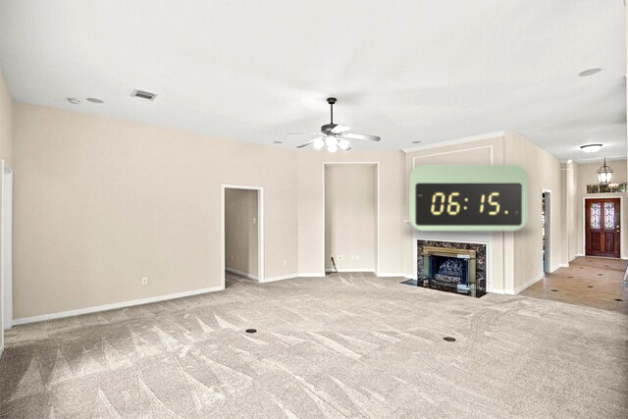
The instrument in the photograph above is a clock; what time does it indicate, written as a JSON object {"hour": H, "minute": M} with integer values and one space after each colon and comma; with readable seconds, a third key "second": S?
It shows {"hour": 6, "minute": 15}
